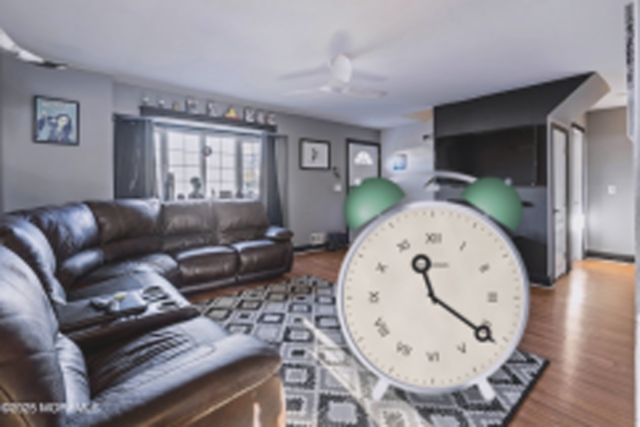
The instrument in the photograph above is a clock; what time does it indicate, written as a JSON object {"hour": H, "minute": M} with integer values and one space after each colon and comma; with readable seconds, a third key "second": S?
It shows {"hour": 11, "minute": 21}
